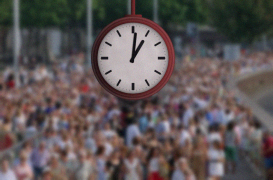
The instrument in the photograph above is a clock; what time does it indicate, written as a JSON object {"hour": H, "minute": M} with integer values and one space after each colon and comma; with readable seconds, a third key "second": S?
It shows {"hour": 1, "minute": 1}
